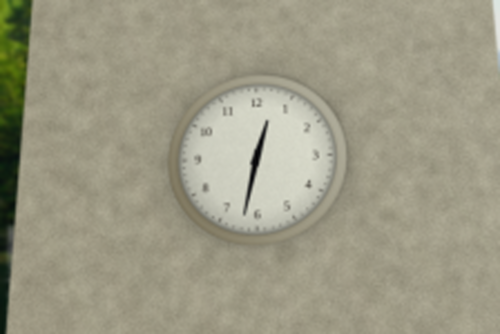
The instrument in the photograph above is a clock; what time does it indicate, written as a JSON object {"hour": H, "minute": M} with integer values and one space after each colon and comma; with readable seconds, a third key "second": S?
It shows {"hour": 12, "minute": 32}
